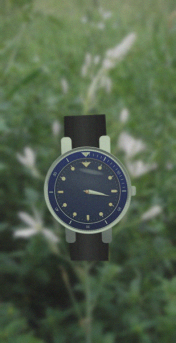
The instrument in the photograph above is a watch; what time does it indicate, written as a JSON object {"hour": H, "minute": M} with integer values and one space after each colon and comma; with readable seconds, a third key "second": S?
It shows {"hour": 3, "minute": 17}
